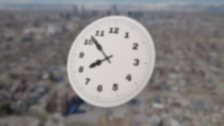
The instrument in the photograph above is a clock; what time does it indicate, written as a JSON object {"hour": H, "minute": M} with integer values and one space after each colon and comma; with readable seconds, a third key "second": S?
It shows {"hour": 7, "minute": 52}
